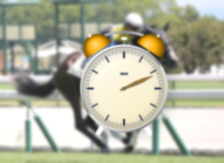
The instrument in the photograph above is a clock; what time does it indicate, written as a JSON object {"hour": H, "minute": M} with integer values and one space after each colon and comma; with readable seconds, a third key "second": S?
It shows {"hour": 2, "minute": 11}
